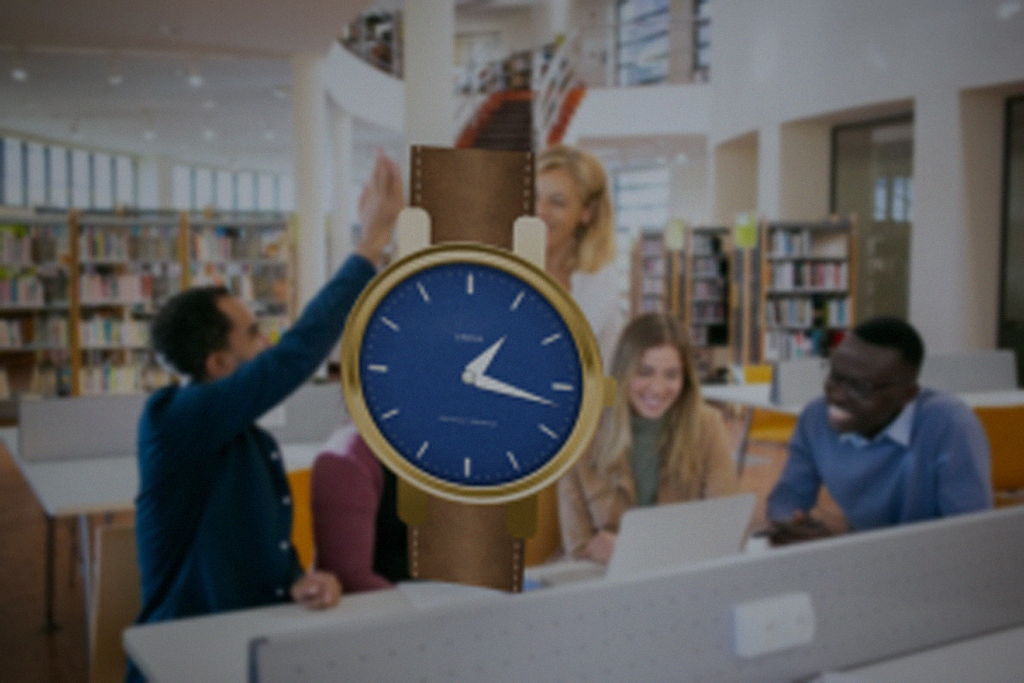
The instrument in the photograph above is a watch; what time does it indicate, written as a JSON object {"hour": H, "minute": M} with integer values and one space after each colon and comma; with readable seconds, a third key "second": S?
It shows {"hour": 1, "minute": 17}
